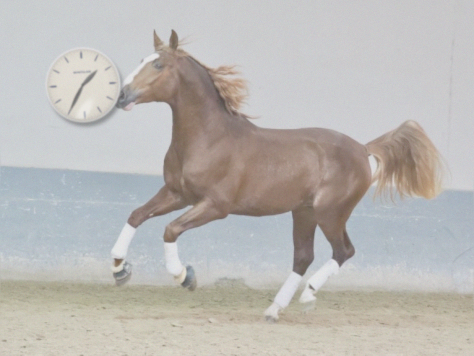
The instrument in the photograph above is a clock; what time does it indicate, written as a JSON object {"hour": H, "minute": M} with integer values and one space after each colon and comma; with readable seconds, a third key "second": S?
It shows {"hour": 1, "minute": 35}
